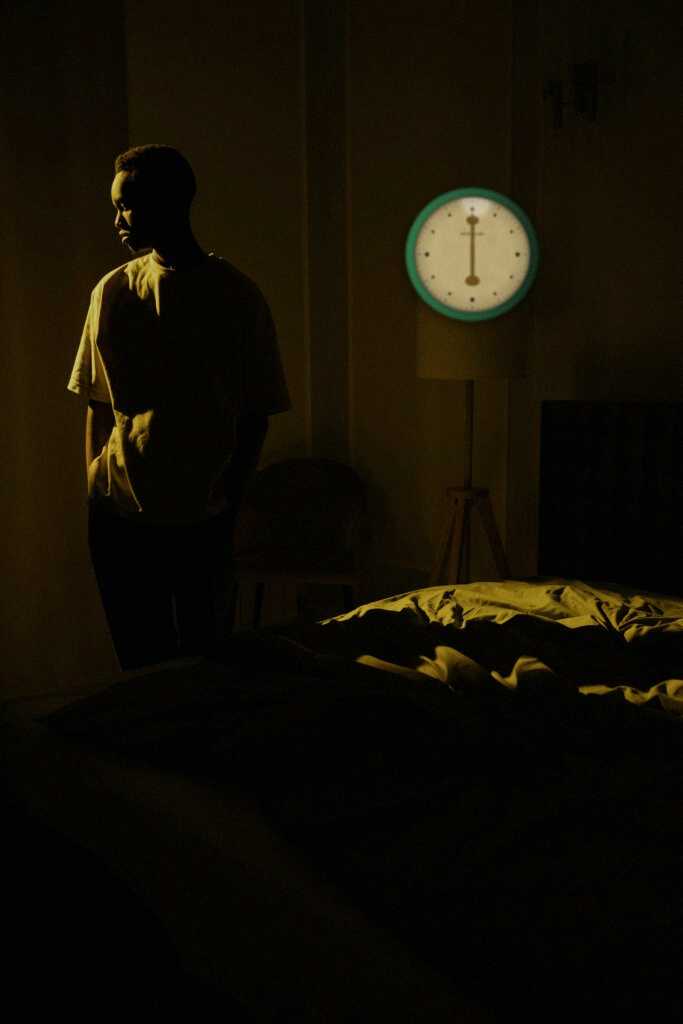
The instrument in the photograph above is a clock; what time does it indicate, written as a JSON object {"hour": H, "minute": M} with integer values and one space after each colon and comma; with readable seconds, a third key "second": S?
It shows {"hour": 6, "minute": 0}
